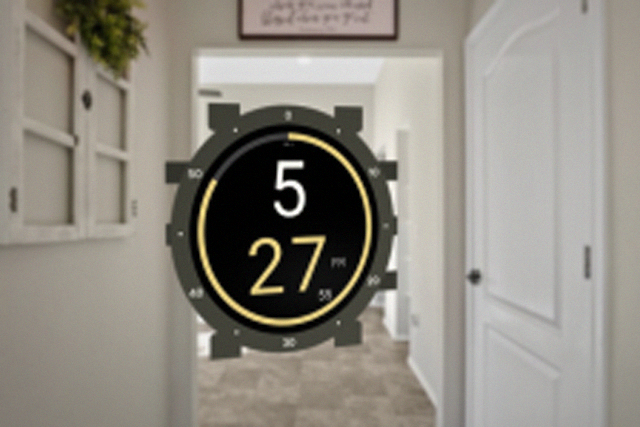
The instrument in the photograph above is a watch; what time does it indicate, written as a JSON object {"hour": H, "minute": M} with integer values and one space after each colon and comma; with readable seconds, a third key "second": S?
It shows {"hour": 5, "minute": 27}
